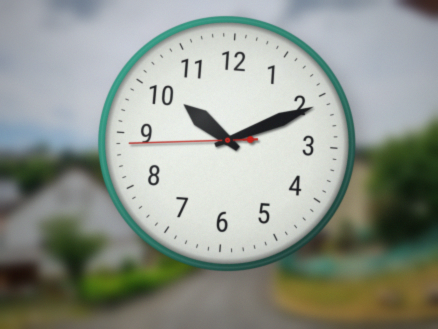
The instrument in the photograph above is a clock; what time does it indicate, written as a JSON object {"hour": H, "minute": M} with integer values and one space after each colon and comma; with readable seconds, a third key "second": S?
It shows {"hour": 10, "minute": 10, "second": 44}
